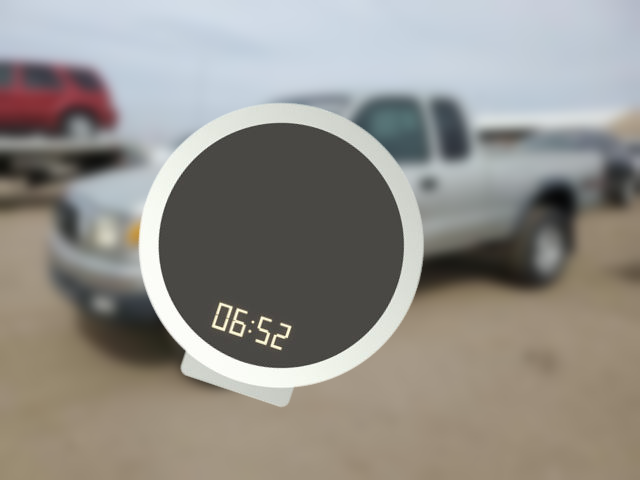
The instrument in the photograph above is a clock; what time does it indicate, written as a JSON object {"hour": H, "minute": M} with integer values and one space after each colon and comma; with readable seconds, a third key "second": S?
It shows {"hour": 6, "minute": 52}
